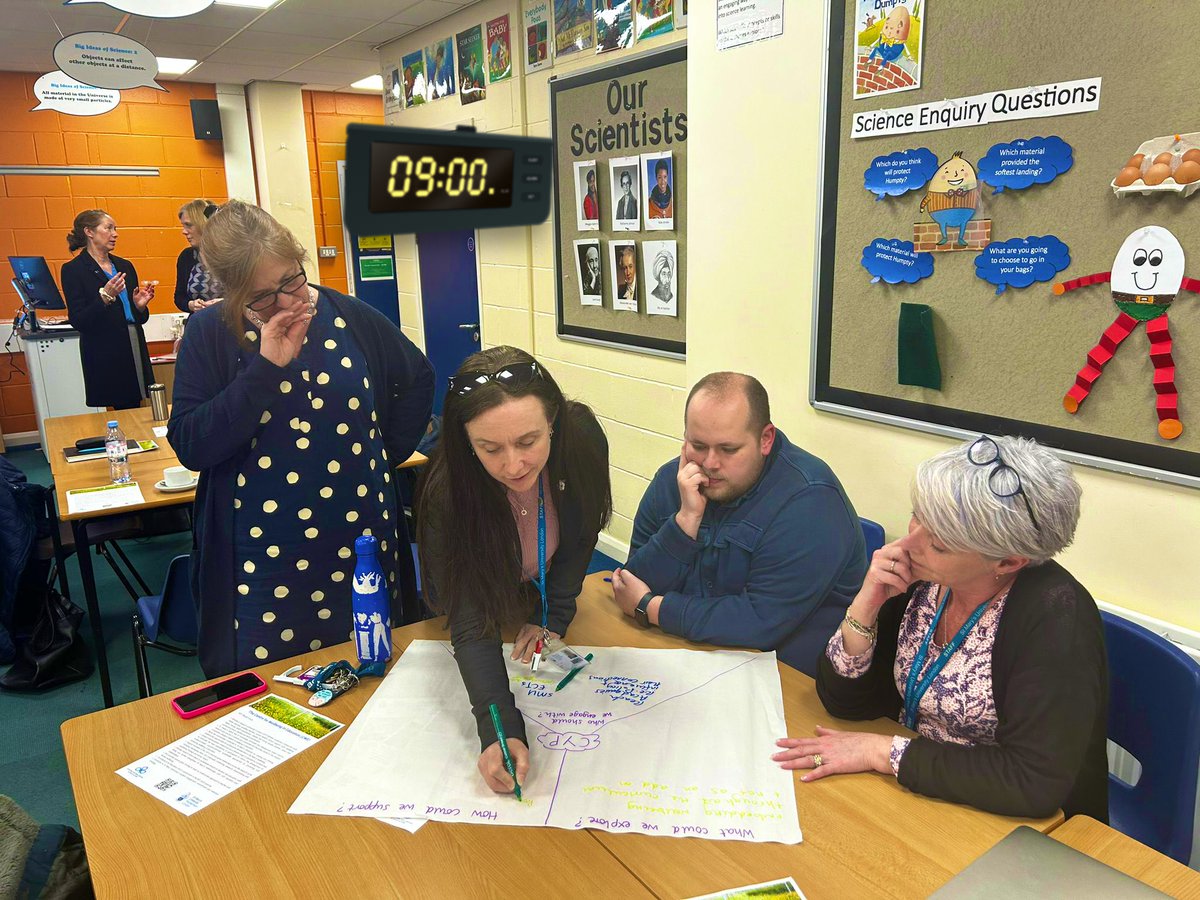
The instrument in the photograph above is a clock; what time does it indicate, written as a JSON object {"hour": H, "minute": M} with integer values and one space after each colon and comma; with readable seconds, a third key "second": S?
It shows {"hour": 9, "minute": 0}
